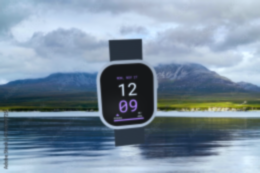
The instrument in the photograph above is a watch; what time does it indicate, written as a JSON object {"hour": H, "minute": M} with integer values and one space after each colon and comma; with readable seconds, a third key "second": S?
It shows {"hour": 12, "minute": 9}
